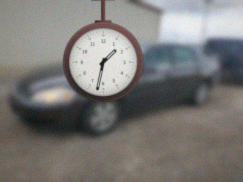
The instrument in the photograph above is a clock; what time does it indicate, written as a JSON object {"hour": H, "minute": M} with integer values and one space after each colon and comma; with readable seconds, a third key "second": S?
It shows {"hour": 1, "minute": 32}
